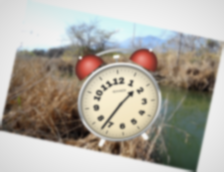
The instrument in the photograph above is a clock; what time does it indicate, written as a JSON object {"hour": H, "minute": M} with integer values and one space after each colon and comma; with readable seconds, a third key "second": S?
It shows {"hour": 1, "minute": 37}
